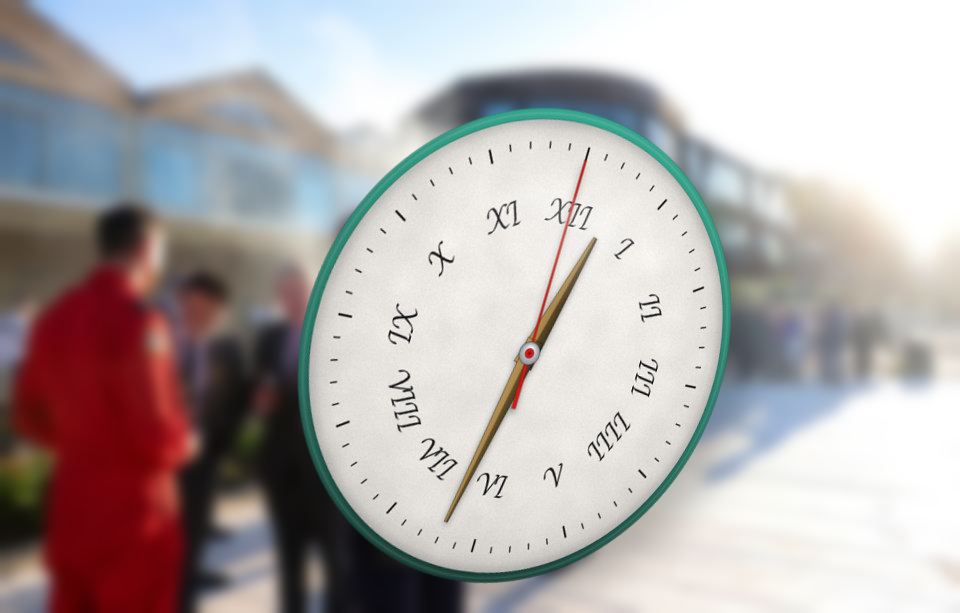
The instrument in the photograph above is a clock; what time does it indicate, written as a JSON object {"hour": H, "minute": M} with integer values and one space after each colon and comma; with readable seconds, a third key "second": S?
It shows {"hour": 12, "minute": 32, "second": 0}
